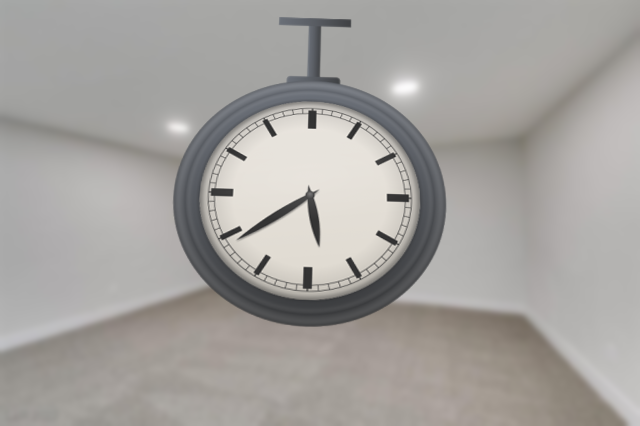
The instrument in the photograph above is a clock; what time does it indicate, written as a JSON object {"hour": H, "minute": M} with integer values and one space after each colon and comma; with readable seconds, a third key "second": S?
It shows {"hour": 5, "minute": 39}
